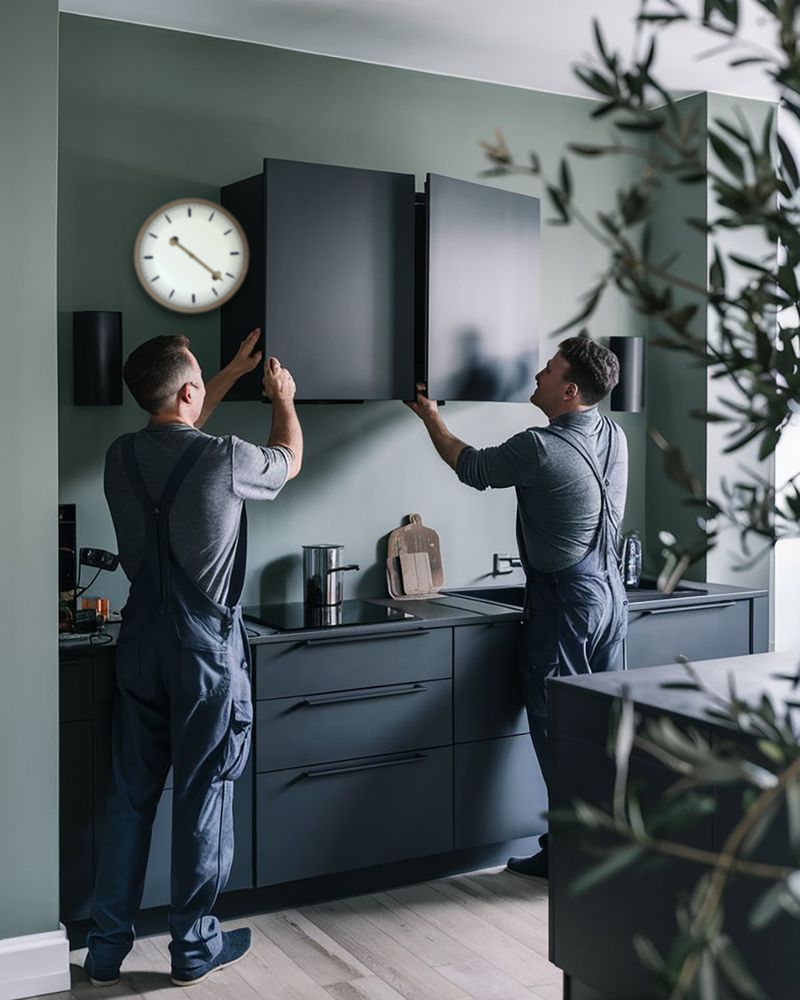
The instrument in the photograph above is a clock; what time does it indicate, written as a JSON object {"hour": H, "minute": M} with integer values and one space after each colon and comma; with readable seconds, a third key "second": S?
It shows {"hour": 10, "minute": 22}
